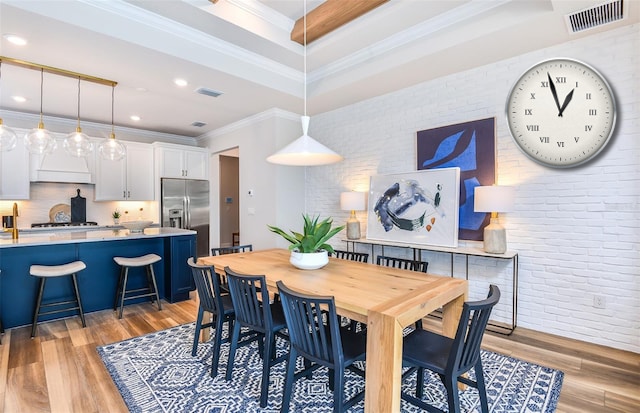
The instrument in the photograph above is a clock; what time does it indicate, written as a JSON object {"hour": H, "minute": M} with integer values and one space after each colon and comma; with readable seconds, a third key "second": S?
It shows {"hour": 12, "minute": 57}
